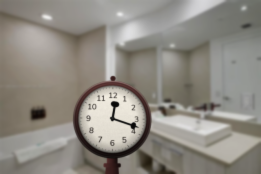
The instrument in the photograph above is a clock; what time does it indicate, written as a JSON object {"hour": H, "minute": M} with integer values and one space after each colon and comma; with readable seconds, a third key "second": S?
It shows {"hour": 12, "minute": 18}
